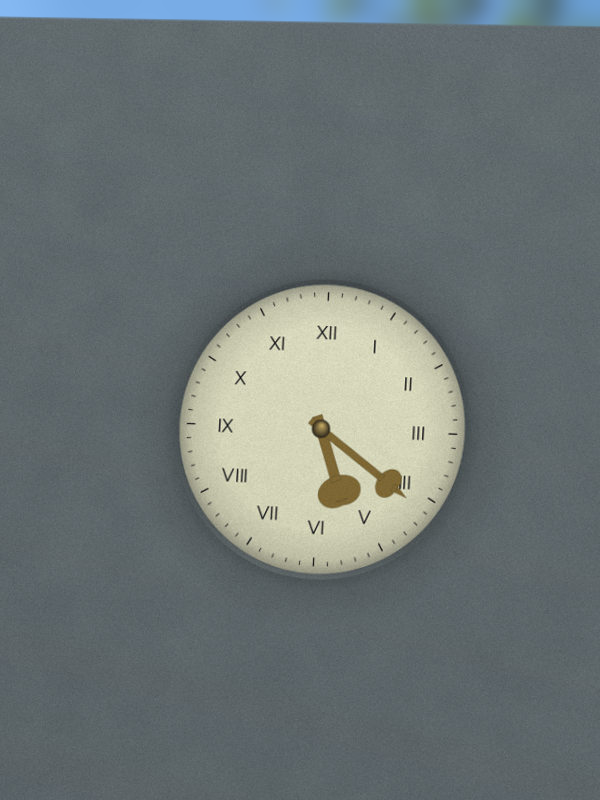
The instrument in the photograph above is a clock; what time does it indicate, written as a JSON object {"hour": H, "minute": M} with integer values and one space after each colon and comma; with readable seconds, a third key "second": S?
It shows {"hour": 5, "minute": 21}
